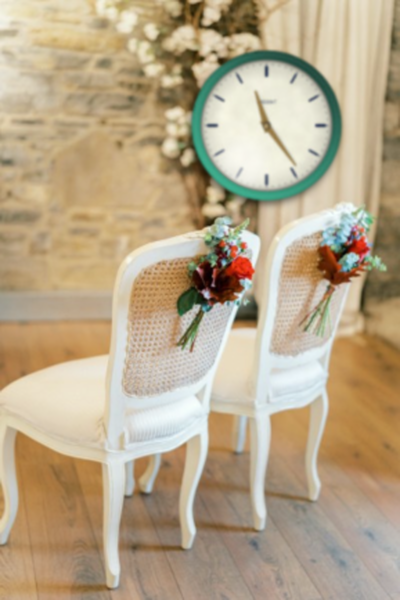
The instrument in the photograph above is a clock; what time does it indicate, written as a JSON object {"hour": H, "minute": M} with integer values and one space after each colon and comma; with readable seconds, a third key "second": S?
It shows {"hour": 11, "minute": 24}
